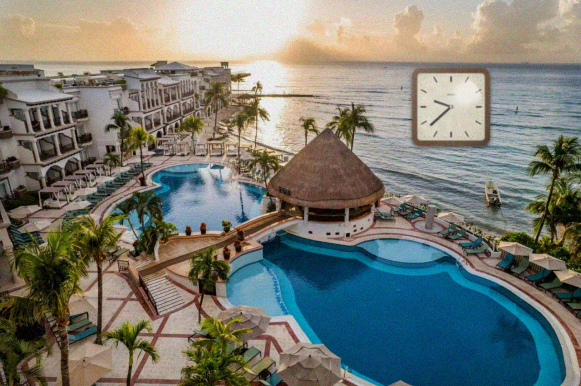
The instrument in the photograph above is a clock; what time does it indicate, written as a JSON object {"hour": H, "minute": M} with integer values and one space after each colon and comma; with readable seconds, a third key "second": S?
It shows {"hour": 9, "minute": 38}
